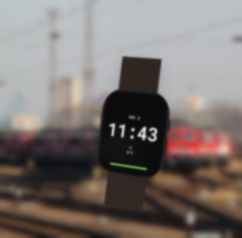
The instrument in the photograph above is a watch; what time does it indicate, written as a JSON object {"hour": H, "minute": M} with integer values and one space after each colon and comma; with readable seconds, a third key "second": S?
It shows {"hour": 11, "minute": 43}
